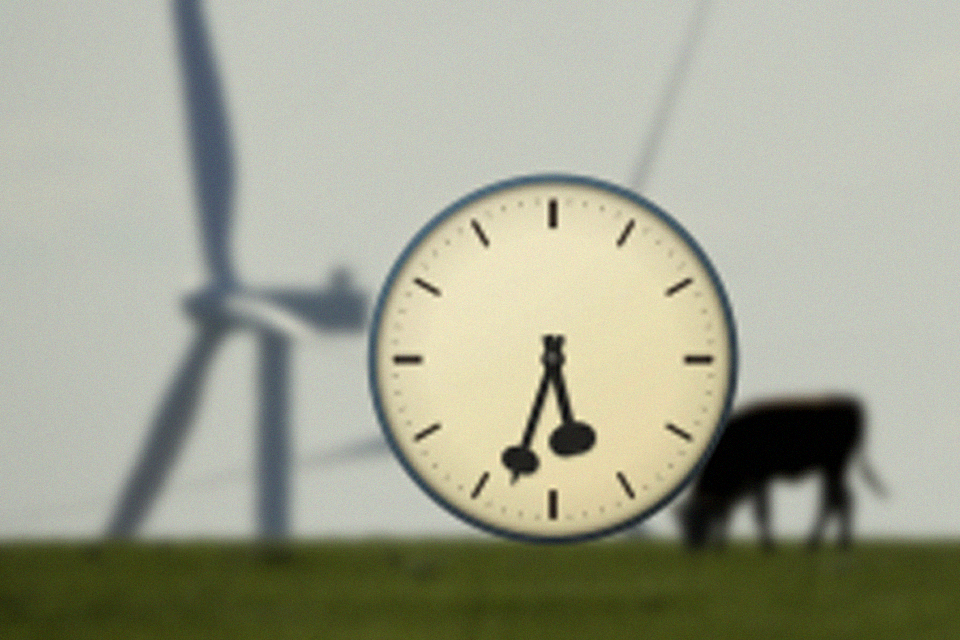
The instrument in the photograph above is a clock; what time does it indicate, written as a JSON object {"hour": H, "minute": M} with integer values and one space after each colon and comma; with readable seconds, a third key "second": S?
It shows {"hour": 5, "minute": 33}
